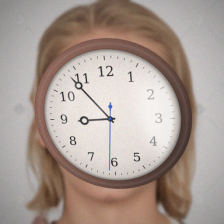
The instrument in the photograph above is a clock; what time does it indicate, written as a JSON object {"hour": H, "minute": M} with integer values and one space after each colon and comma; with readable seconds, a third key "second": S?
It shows {"hour": 8, "minute": 53, "second": 31}
